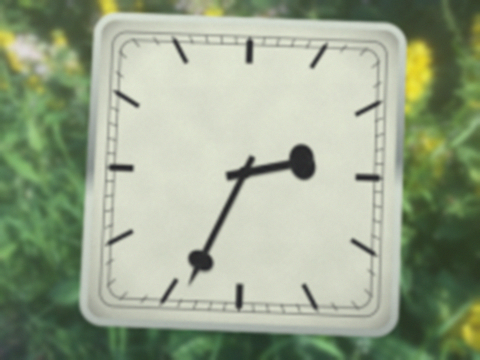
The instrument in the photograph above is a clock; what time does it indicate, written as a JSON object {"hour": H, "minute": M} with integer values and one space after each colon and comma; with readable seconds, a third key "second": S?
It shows {"hour": 2, "minute": 34}
